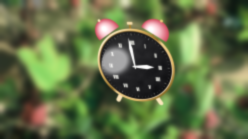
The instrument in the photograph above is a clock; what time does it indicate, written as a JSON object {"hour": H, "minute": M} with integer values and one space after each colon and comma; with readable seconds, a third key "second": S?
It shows {"hour": 2, "minute": 59}
